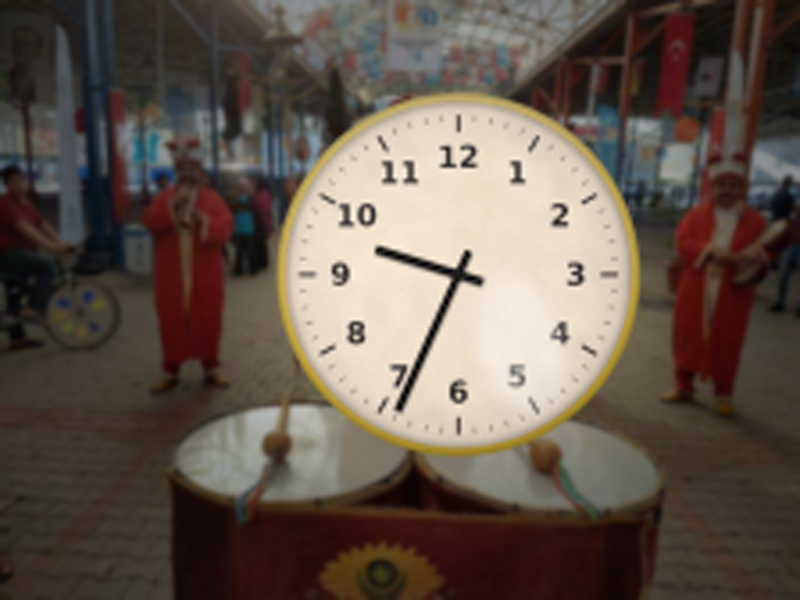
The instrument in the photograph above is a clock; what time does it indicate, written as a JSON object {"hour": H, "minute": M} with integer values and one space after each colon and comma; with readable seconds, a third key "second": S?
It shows {"hour": 9, "minute": 34}
